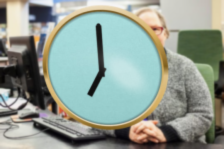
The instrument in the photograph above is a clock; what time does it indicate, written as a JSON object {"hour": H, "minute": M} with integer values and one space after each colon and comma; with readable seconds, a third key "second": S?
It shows {"hour": 7, "minute": 0}
